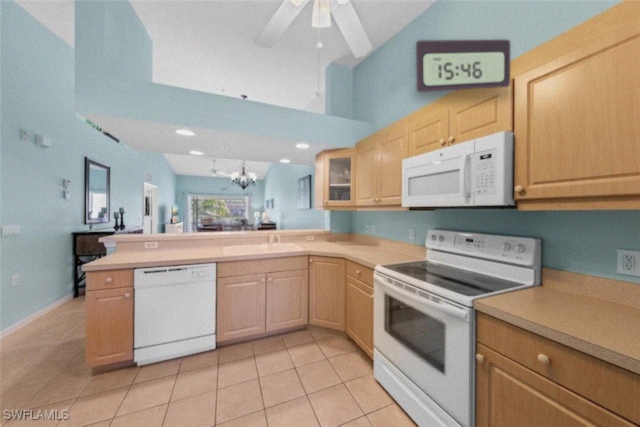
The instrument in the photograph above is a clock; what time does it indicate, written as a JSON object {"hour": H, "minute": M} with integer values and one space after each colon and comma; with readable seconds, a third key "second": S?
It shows {"hour": 15, "minute": 46}
